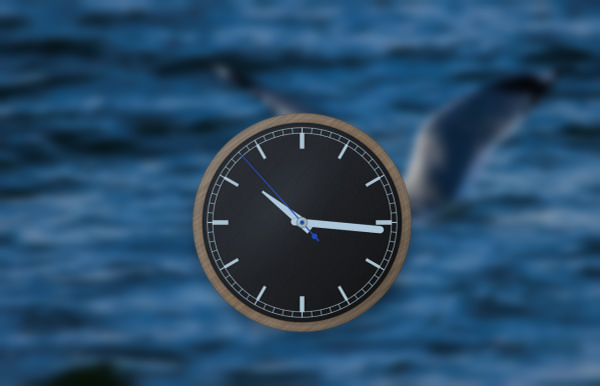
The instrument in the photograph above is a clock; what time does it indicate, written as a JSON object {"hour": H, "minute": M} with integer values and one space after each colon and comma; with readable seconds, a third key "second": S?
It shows {"hour": 10, "minute": 15, "second": 53}
